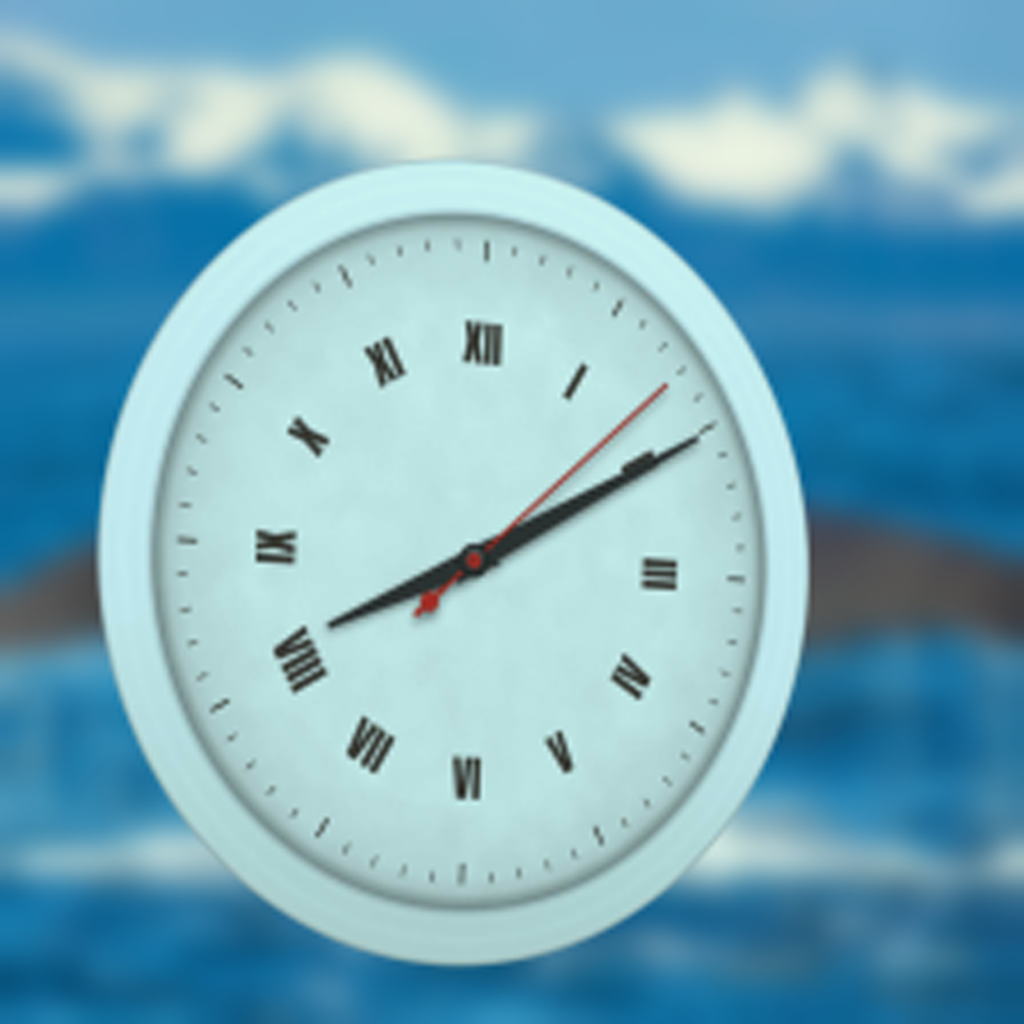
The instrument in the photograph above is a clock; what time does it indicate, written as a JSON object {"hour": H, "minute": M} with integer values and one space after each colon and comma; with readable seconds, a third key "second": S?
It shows {"hour": 8, "minute": 10, "second": 8}
